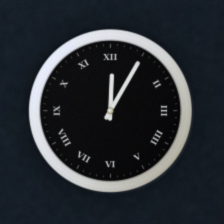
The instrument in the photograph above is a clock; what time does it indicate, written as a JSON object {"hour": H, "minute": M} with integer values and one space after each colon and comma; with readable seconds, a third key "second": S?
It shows {"hour": 12, "minute": 5}
